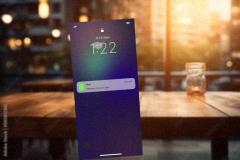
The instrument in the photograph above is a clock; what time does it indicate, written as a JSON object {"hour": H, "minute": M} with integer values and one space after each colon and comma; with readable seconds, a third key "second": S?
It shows {"hour": 1, "minute": 22}
